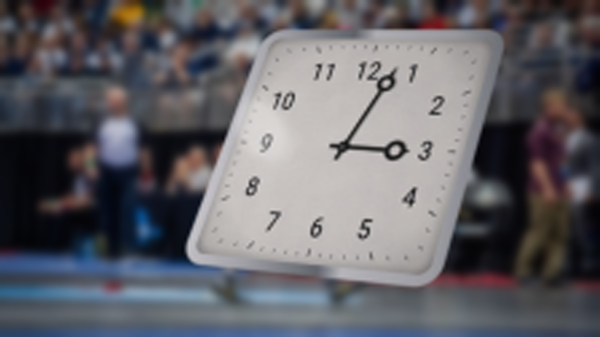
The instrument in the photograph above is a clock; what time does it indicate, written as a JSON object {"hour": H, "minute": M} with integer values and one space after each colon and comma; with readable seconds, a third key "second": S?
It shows {"hour": 3, "minute": 3}
